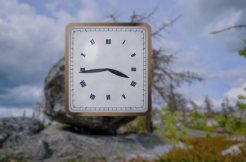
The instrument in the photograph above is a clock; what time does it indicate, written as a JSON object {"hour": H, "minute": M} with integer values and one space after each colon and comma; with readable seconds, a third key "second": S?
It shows {"hour": 3, "minute": 44}
